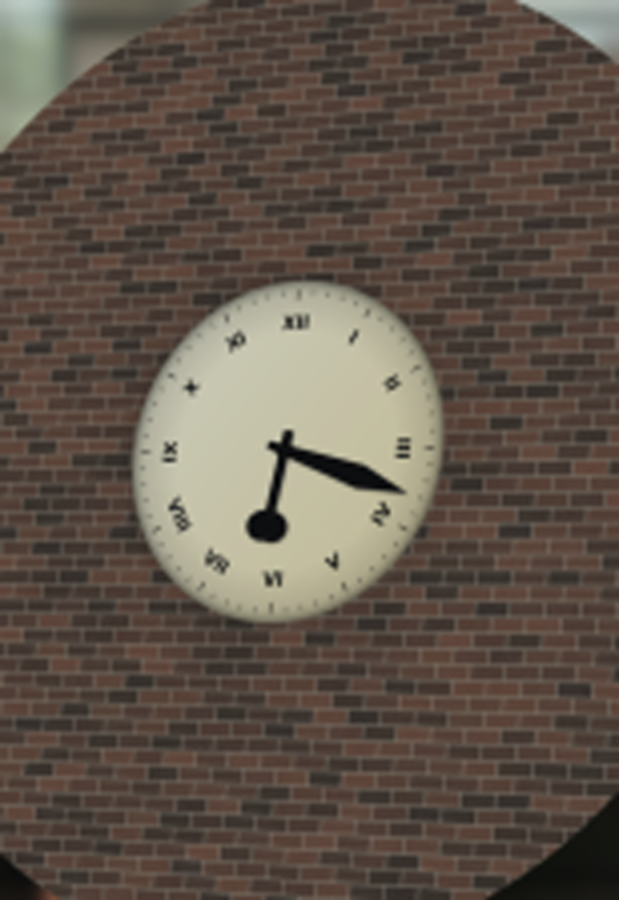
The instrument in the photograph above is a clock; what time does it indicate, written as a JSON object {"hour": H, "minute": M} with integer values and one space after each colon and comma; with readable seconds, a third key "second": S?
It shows {"hour": 6, "minute": 18}
